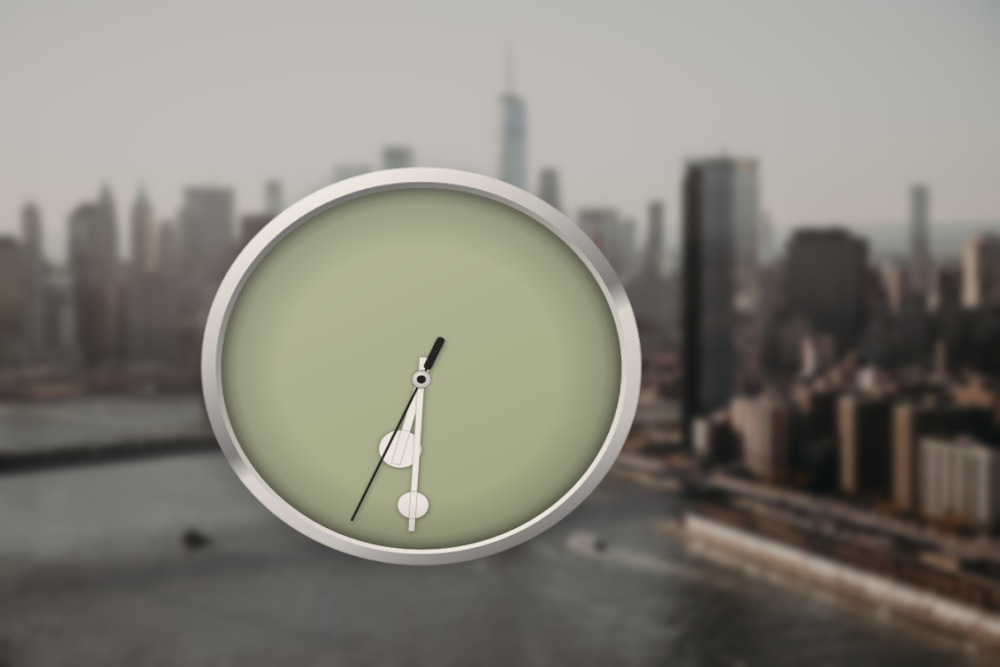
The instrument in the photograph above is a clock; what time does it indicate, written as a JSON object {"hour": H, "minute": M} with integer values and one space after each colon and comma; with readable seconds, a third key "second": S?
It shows {"hour": 6, "minute": 30, "second": 34}
